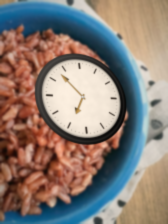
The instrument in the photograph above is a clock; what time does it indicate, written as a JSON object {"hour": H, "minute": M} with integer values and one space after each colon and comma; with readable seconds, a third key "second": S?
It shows {"hour": 6, "minute": 53}
